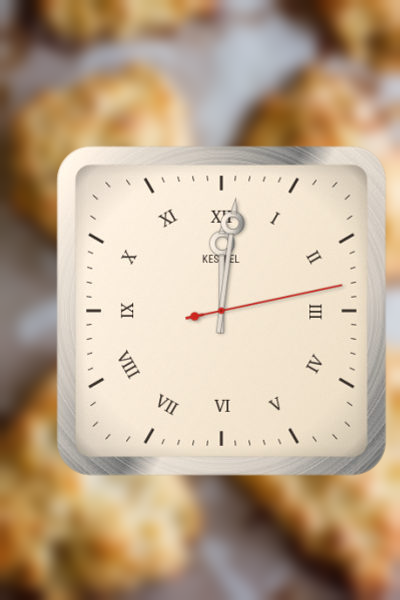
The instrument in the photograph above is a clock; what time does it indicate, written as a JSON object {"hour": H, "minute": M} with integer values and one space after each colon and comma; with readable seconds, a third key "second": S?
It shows {"hour": 12, "minute": 1, "second": 13}
